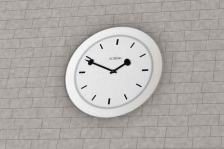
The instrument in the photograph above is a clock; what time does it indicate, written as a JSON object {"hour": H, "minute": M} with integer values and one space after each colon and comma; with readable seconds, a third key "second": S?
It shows {"hour": 1, "minute": 49}
